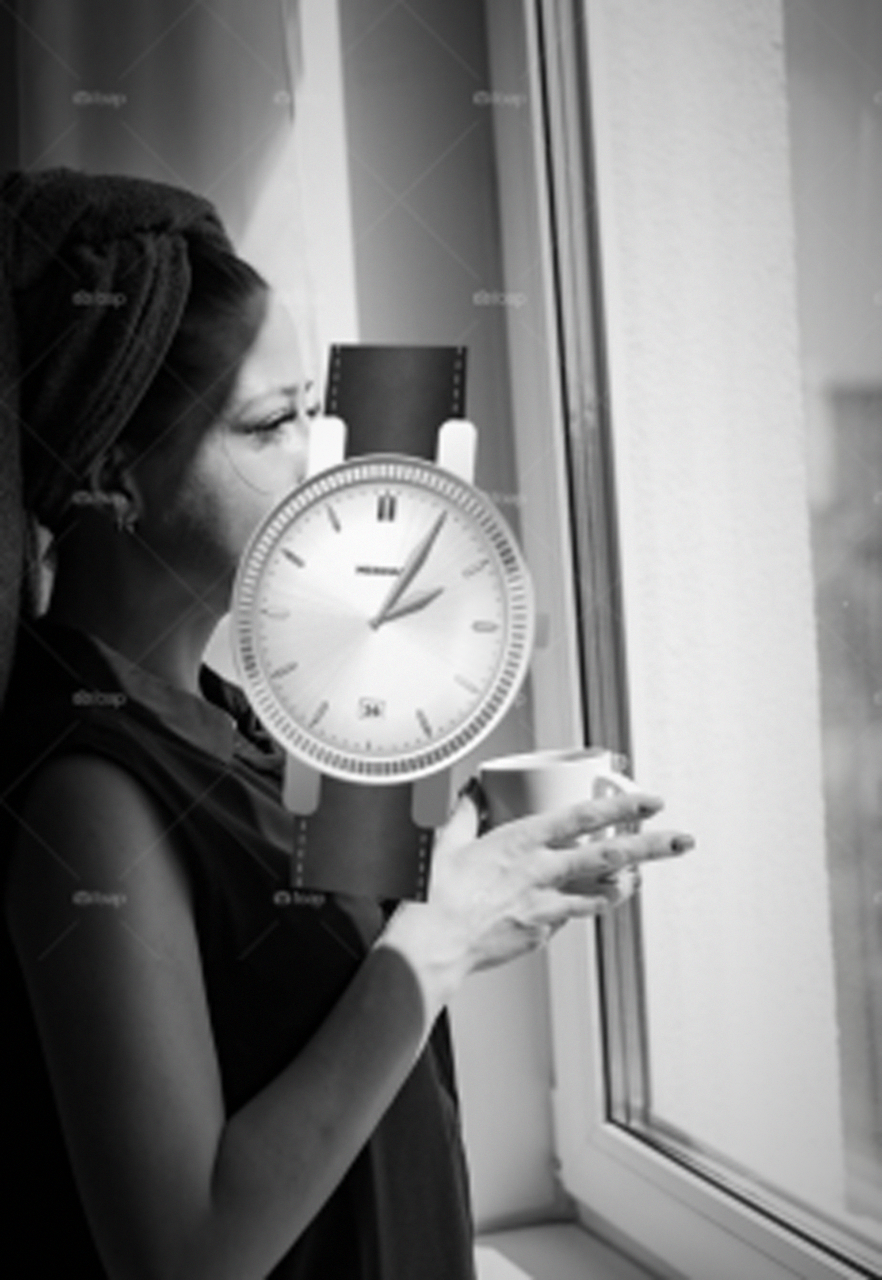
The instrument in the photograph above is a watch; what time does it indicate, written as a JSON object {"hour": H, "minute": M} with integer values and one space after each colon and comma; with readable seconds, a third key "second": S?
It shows {"hour": 2, "minute": 5}
